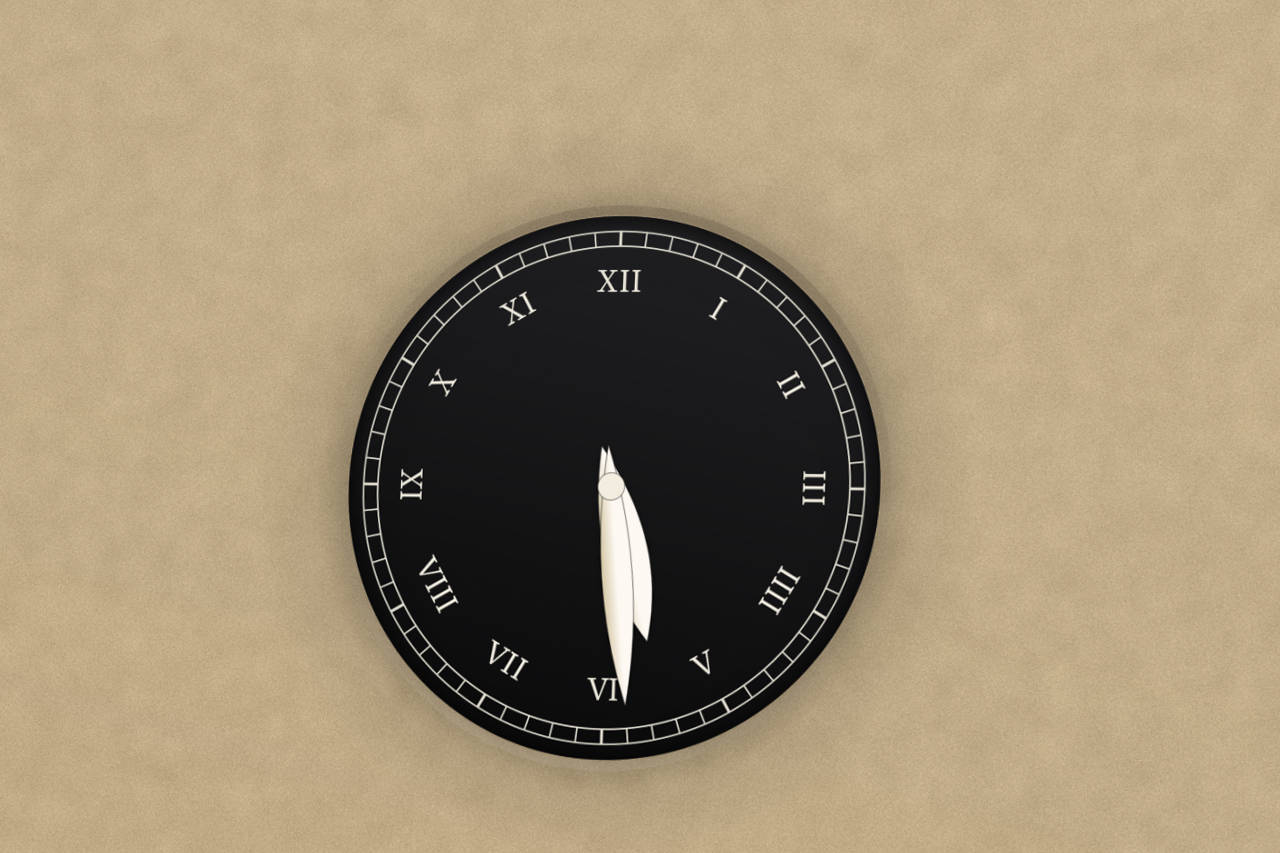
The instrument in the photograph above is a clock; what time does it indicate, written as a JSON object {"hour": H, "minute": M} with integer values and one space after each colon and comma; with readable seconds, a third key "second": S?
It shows {"hour": 5, "minute": 29}
